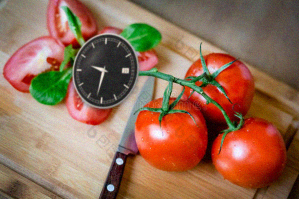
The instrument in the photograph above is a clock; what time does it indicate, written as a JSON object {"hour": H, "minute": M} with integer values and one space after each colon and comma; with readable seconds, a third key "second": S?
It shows {"hour": 9, "minute": 32}
